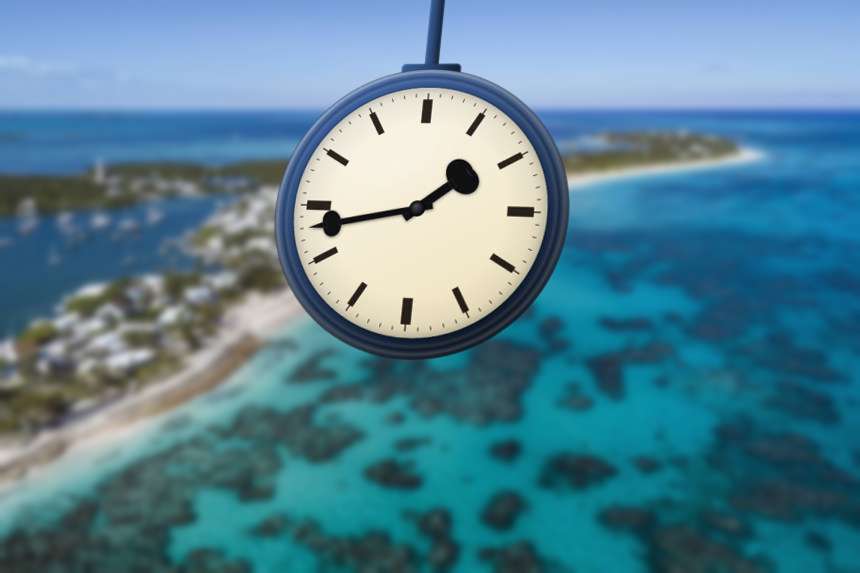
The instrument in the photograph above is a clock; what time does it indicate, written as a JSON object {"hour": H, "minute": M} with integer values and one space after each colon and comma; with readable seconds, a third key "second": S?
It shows {"hour": 1, "minute": 43}
